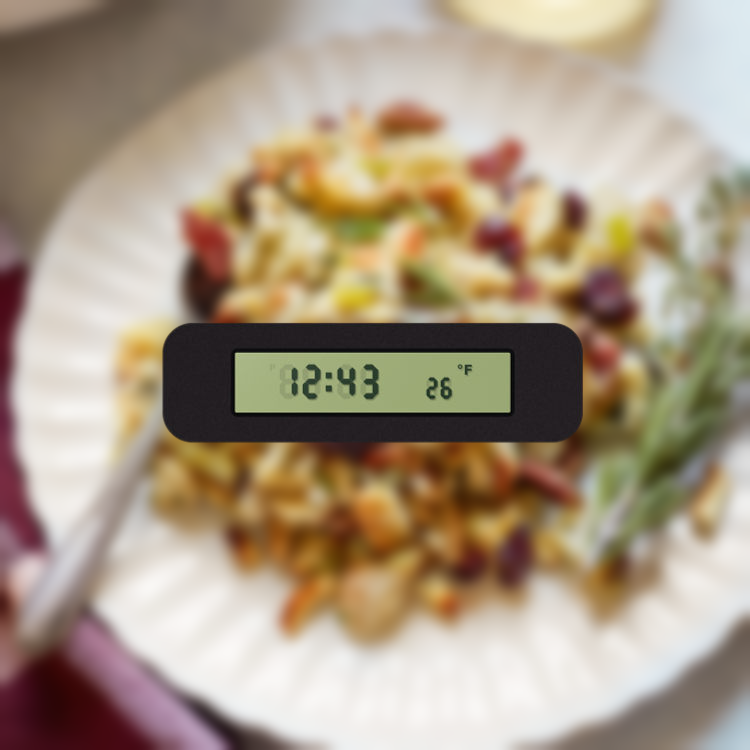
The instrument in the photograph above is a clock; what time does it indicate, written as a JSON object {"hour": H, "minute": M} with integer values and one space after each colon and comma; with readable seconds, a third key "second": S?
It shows {"hour": 12, "minute": 43}
